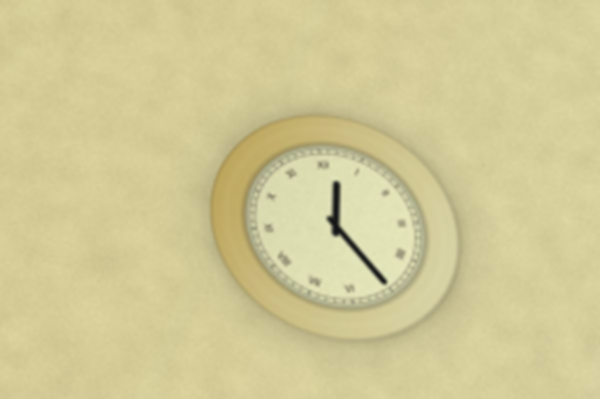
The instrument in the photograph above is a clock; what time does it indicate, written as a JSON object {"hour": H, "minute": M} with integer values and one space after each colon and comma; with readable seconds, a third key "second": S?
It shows {"hour": 12, "minute": 25}
